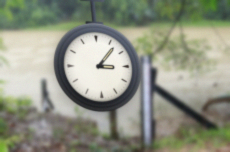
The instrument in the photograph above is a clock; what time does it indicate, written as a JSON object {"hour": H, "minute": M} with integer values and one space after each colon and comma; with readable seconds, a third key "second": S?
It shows {"hour": 3, "minute": 7}
